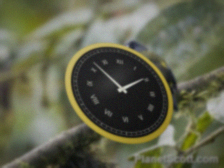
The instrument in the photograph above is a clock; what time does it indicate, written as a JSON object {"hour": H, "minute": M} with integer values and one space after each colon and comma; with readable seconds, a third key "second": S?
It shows {"hour": 1, "minute": 52}
